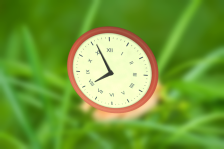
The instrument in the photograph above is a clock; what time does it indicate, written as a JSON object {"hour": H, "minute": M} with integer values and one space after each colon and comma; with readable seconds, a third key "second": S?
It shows {"hour": 7, "minute": 56}
